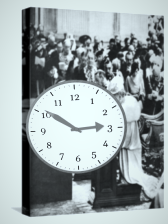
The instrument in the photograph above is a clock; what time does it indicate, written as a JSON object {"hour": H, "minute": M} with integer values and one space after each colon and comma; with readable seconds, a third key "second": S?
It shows {"hour": 2, "minute": 51}
